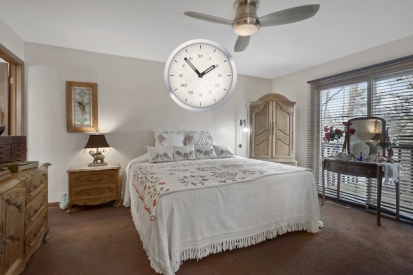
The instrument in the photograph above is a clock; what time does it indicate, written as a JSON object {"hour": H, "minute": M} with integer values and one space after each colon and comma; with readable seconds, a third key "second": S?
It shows {"hour": 1, "minute": 53}
